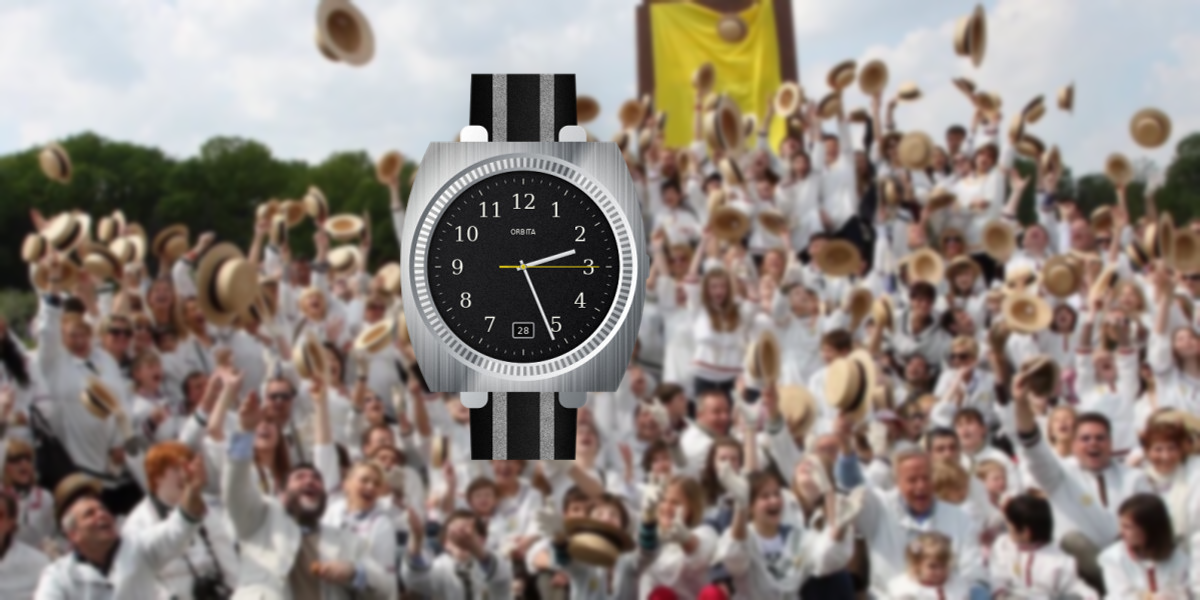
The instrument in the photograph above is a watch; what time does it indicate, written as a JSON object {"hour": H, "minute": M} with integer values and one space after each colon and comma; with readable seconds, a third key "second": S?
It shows {"hour": 2, "minute": 26, "second": 15}
